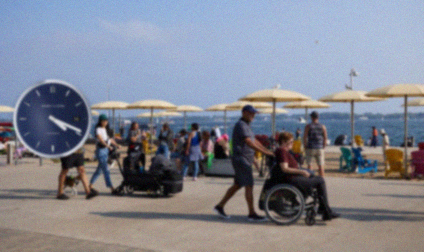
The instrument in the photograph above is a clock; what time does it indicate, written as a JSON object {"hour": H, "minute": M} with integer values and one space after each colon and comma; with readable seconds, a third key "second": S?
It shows {"hour": 4, "minute": 19}
